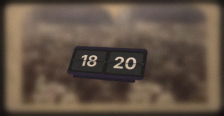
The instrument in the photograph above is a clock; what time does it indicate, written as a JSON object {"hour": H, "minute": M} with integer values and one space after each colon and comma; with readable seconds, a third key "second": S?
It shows {"hour": 18, "minute": 20}
